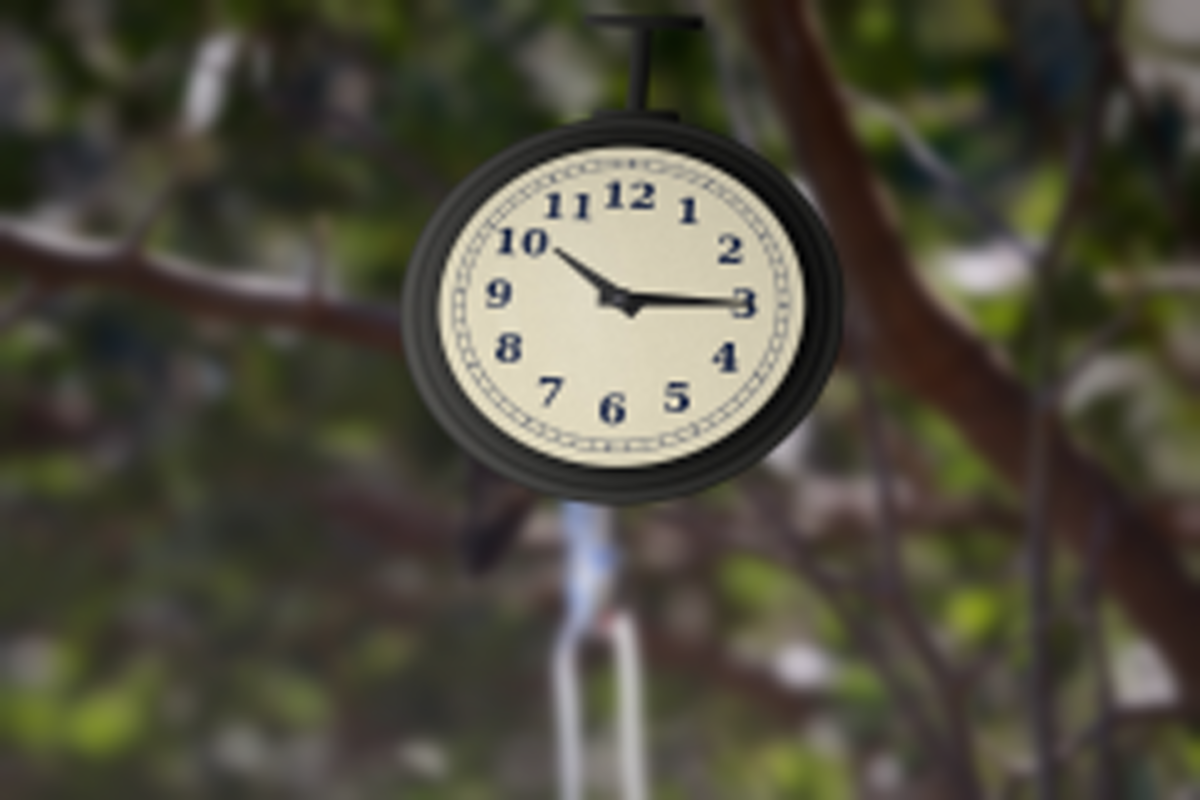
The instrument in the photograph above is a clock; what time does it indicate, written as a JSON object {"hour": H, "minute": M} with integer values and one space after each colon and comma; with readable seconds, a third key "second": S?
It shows {"hour": 10, "minute": 15}
